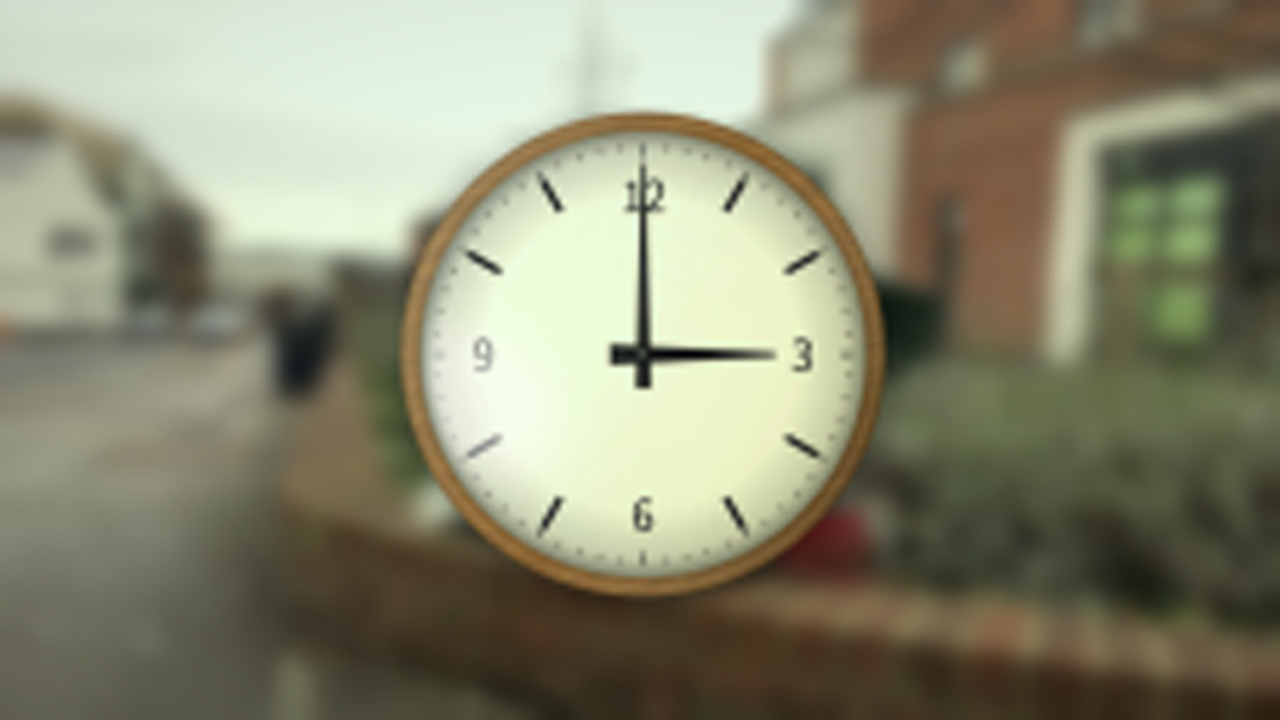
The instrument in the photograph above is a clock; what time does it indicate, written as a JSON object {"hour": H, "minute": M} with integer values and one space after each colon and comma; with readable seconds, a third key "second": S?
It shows {"hour": 3, "minute": 0}
